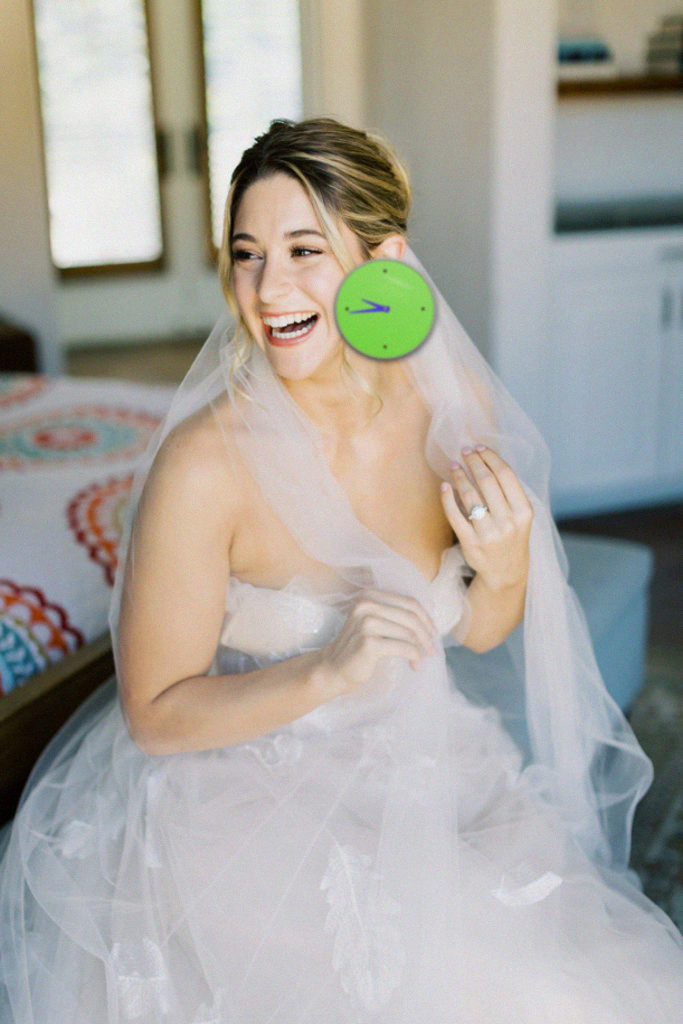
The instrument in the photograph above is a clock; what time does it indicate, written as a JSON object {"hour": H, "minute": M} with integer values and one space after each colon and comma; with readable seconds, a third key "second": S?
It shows {"hour": 9, "minute": 44}
